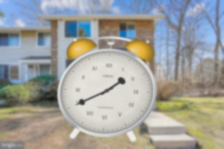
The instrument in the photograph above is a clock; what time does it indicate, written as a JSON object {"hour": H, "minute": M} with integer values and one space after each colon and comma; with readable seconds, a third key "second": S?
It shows {"hour": 1, "minute": 40}
